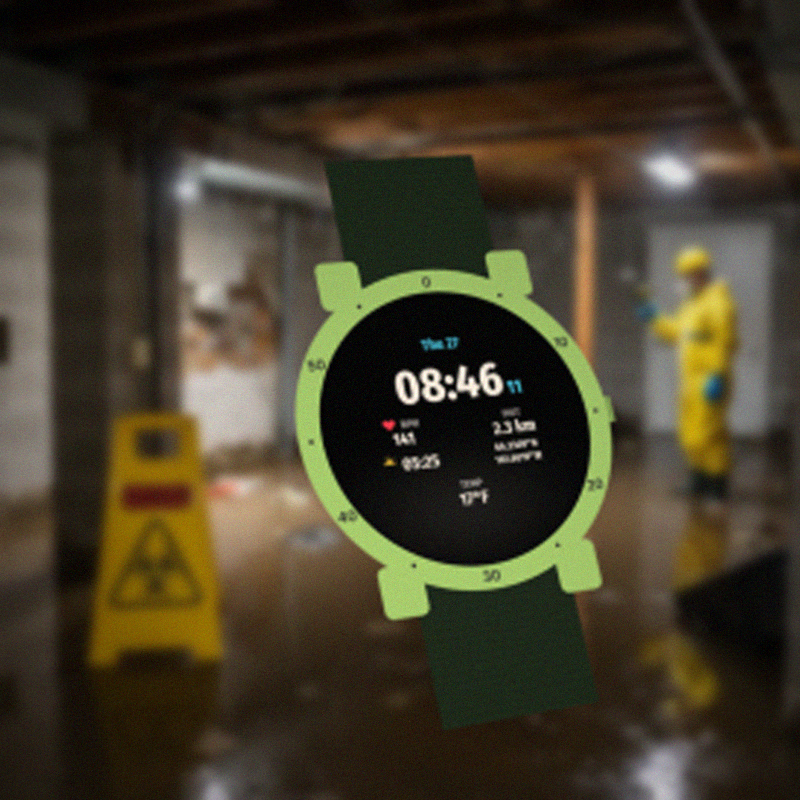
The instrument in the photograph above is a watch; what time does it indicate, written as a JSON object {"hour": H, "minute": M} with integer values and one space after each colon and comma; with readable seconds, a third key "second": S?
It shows {"hour": 8, "minute": 46}
